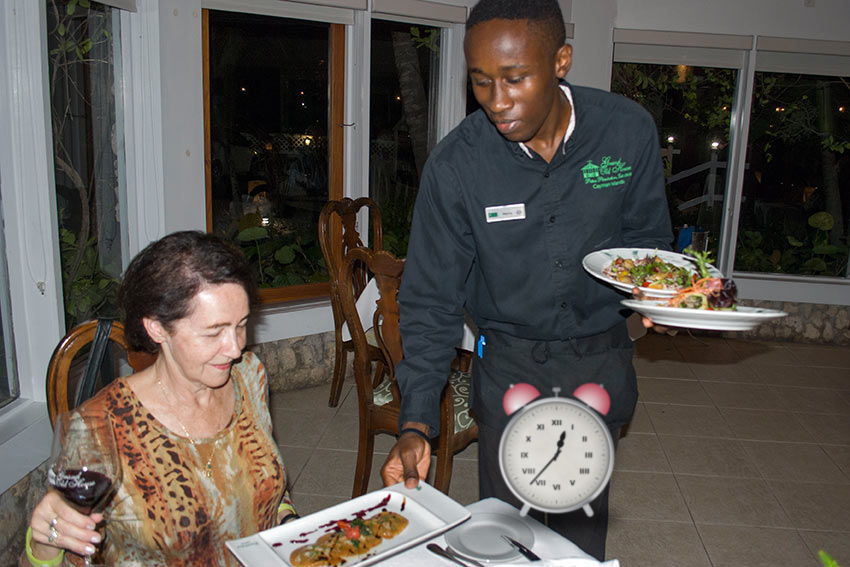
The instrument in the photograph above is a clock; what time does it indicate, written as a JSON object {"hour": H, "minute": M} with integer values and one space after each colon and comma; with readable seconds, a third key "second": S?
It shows {"hour": 12, "minute": 37}
